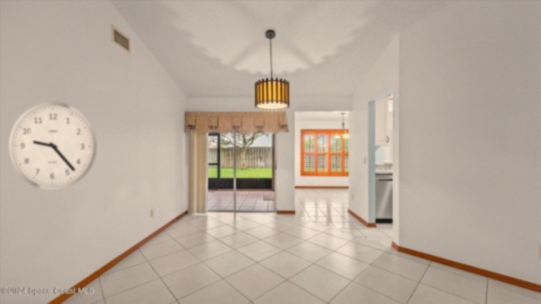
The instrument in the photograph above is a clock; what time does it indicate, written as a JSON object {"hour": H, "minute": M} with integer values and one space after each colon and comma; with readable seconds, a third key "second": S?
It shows {"hour": 9, "minute": 23}
